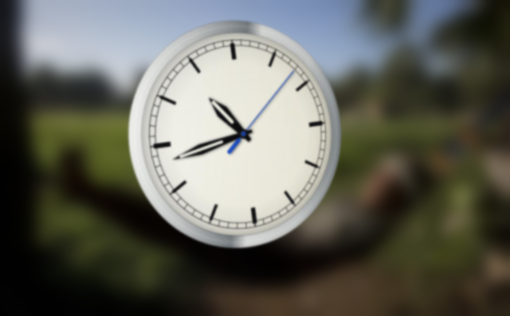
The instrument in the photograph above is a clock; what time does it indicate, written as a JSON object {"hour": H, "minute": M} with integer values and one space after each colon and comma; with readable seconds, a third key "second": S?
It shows {"hour": 10, "minute": 43, "second": 8}
